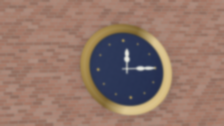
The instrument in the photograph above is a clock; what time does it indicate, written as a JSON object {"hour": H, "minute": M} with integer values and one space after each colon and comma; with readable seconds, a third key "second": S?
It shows {"hour": 12, "minute": 15}
